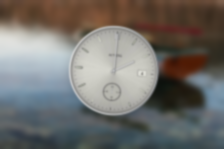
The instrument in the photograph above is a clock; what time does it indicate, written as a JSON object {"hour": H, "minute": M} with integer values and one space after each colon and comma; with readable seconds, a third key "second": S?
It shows {"hour": 2, "minute": 0}
